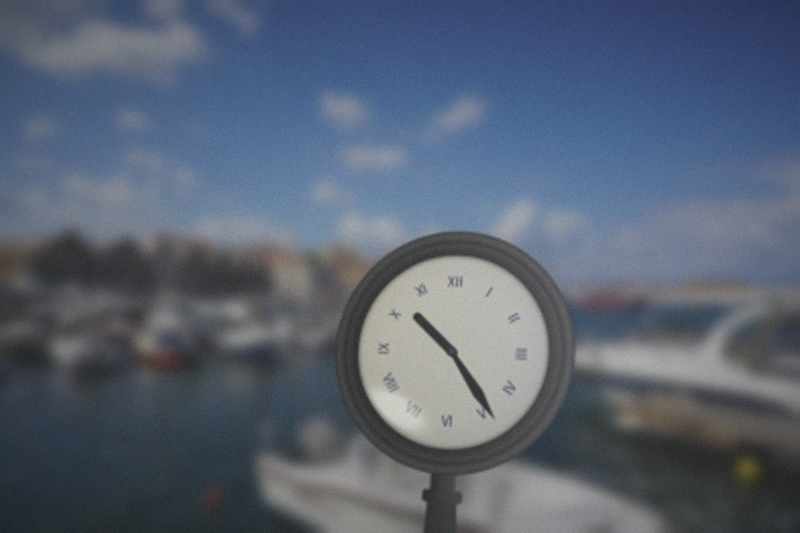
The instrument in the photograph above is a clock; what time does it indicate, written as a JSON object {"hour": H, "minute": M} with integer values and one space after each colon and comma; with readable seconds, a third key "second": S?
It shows {"hour": 10, "minute": 24}
